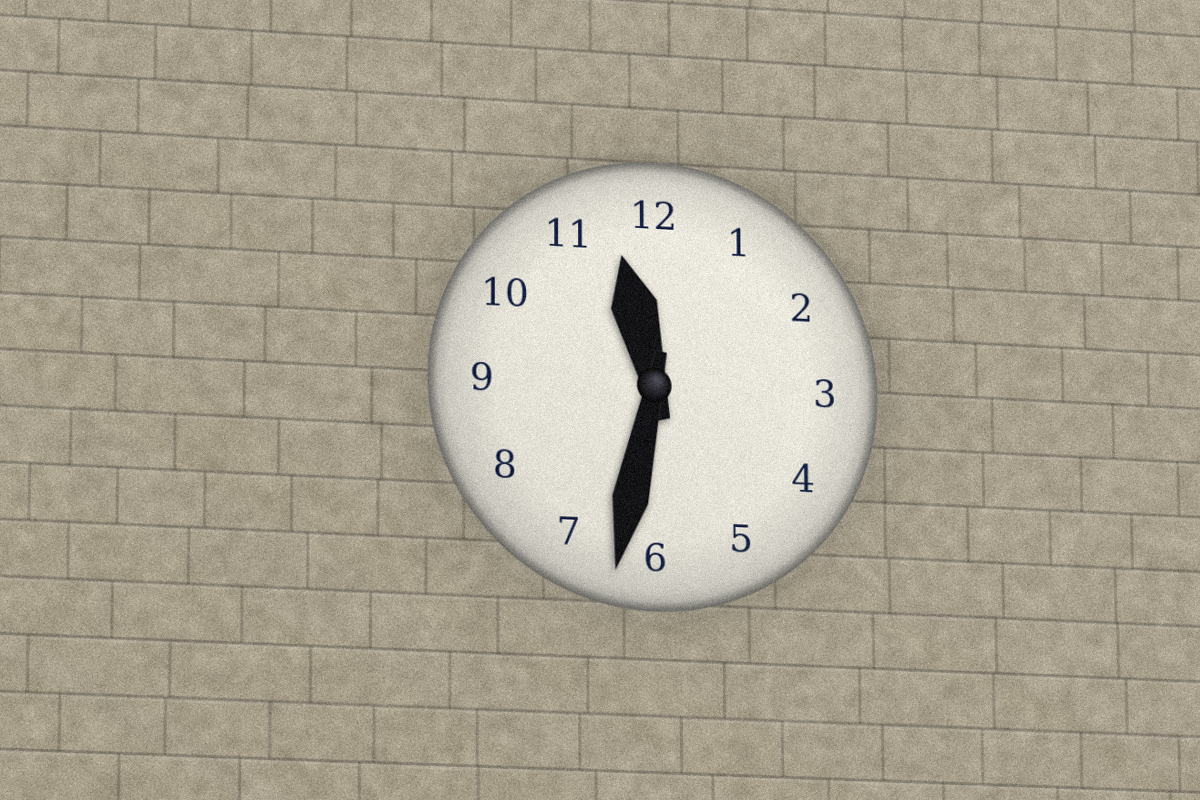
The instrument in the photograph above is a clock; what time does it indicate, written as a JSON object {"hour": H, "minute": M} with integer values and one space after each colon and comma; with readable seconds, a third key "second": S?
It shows {"hour": 11, "minute": 32}
